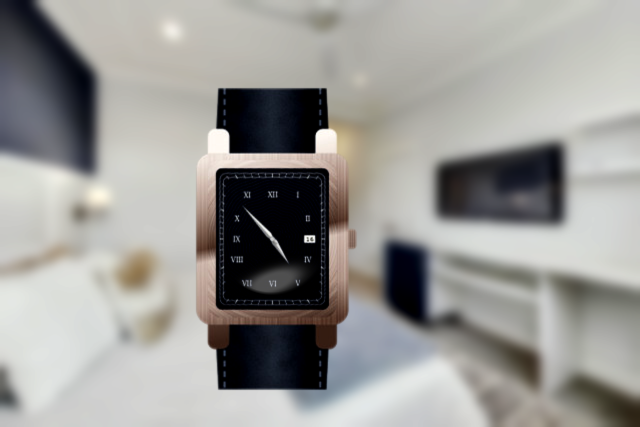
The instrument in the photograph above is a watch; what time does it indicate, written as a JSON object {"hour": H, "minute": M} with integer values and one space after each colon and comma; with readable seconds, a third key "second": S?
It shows {"hour": 4, "minute": 53}
